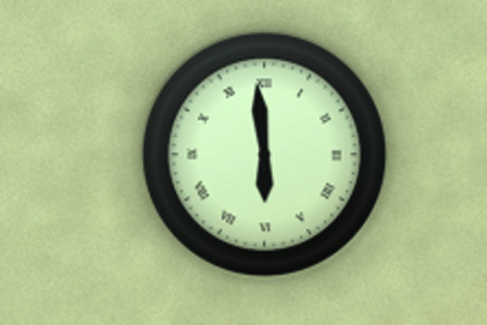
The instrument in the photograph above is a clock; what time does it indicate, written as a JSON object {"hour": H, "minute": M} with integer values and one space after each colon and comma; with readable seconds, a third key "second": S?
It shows {"hour": 5, "minute": 59}
